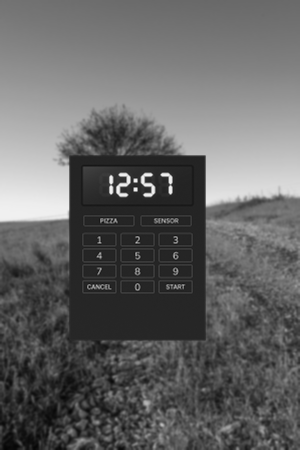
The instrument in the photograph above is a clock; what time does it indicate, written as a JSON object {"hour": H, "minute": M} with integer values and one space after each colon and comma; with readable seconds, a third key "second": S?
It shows {"hour": 12, "minute": 57}
